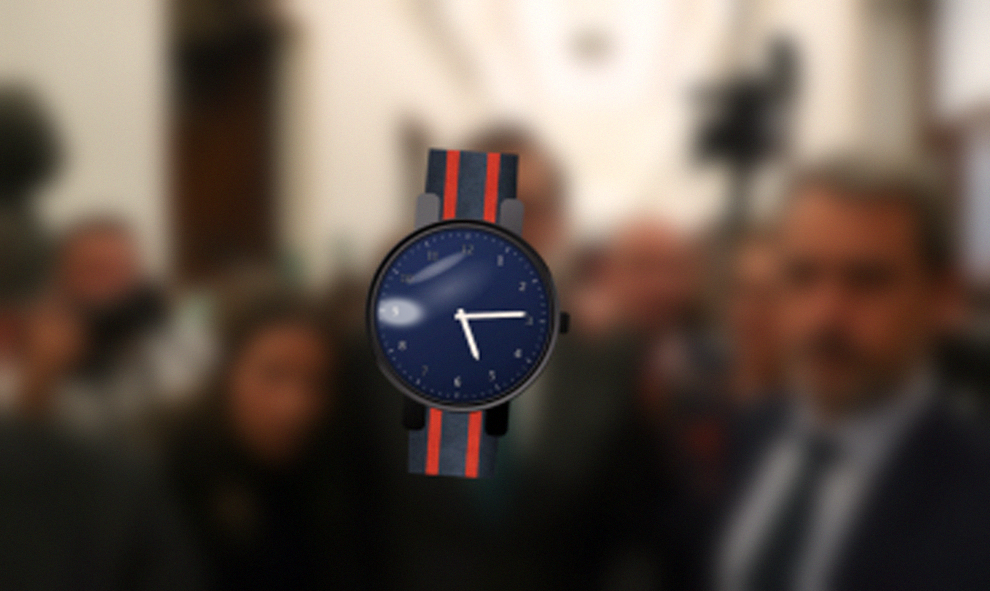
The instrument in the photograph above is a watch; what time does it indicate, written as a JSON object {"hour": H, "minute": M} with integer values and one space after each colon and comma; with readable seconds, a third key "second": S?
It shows {"hour": 5, "minute": 14}
